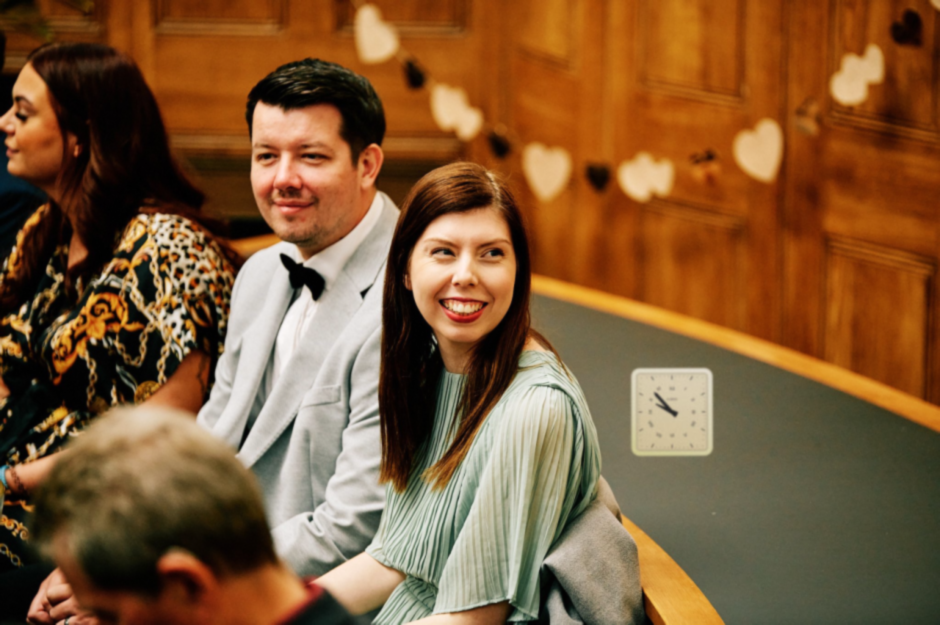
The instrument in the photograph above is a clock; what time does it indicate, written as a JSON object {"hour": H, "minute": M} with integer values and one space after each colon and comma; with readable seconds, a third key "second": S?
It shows {"hour": 9, "minute": 53}
